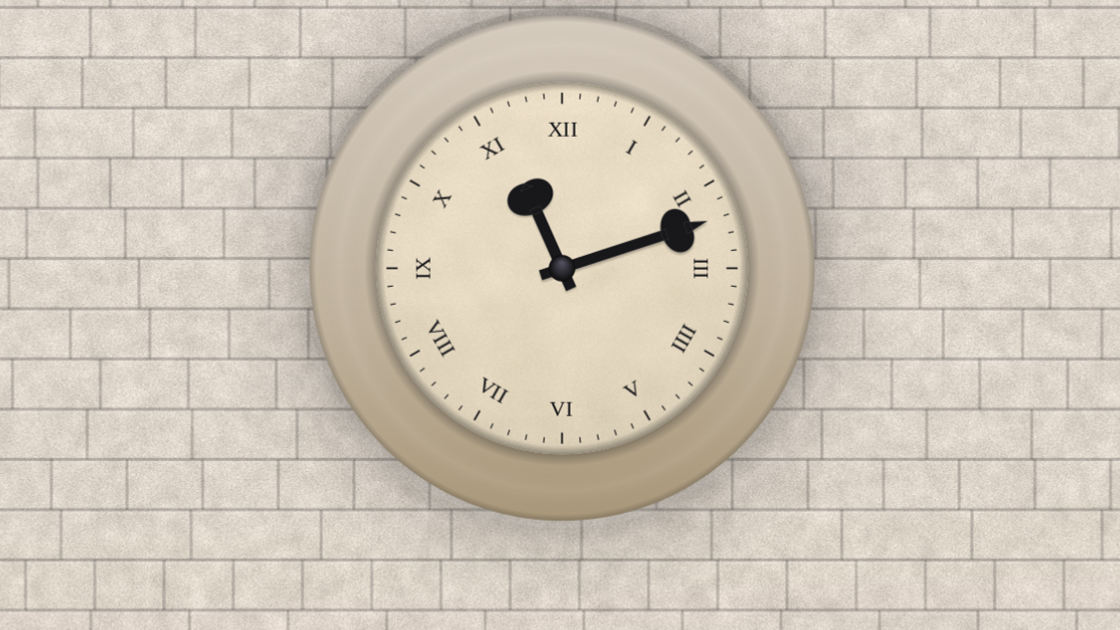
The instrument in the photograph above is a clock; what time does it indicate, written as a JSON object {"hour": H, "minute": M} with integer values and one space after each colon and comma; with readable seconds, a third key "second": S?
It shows {"hour": 11, "minute": 12}
